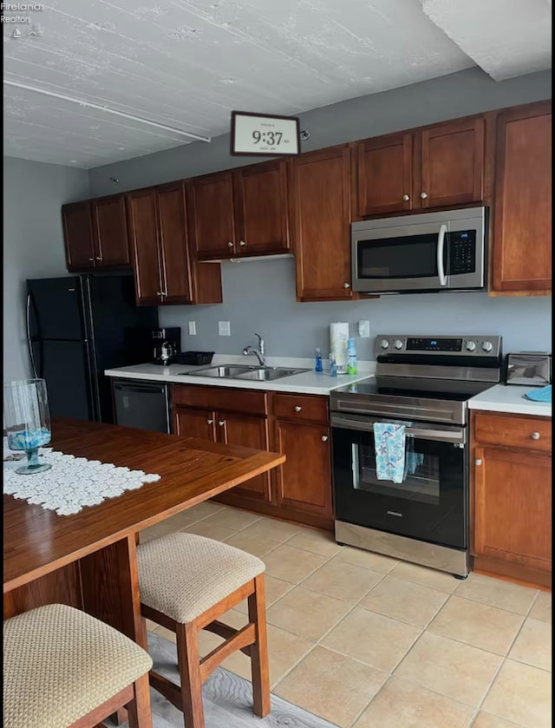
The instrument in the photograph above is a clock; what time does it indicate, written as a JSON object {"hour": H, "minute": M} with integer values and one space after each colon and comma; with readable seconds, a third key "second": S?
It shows {"hour": 9, "minute": 37}
